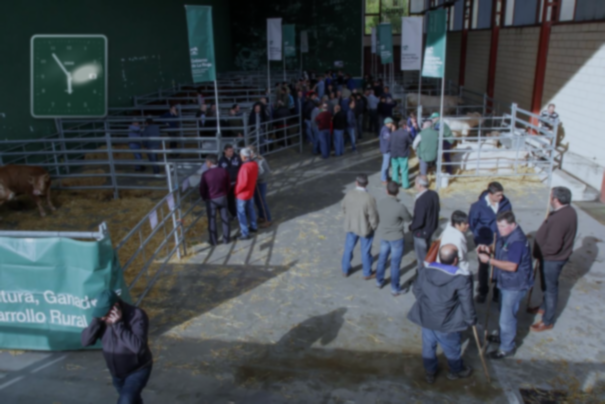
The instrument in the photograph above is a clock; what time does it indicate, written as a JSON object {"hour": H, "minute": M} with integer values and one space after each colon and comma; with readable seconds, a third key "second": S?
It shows {"hour": 5, "minute": 54}
